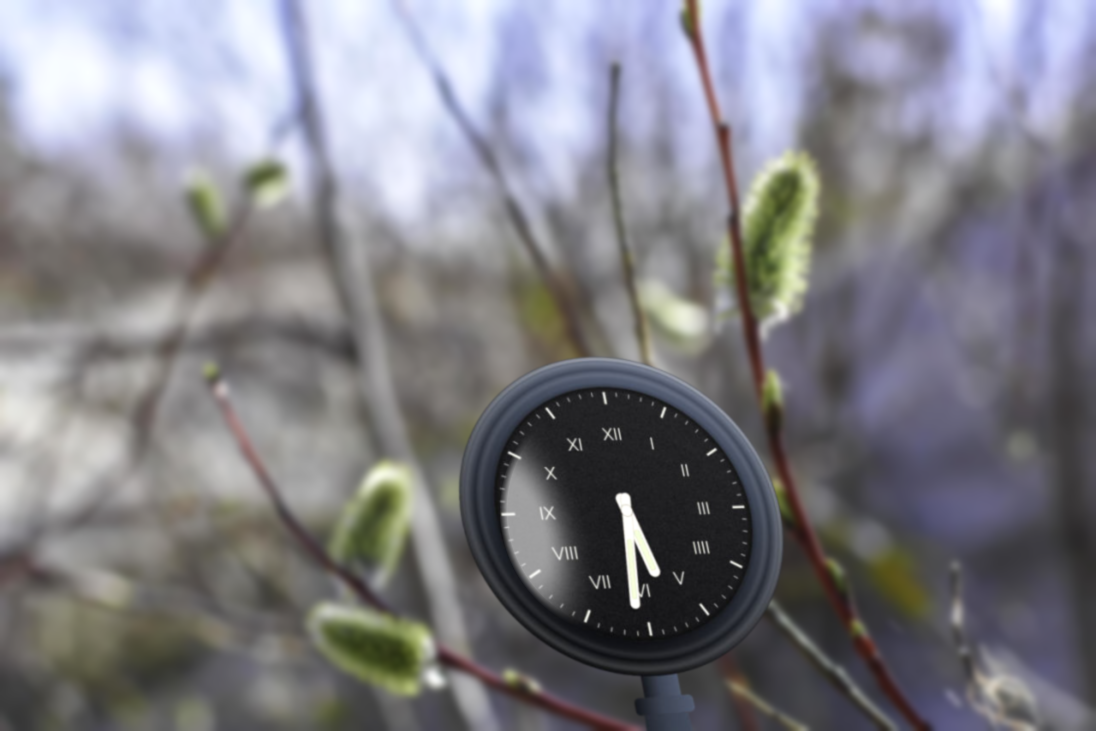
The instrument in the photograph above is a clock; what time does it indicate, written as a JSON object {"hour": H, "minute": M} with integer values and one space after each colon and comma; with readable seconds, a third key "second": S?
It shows {"hour": 5, "minute": 31}
